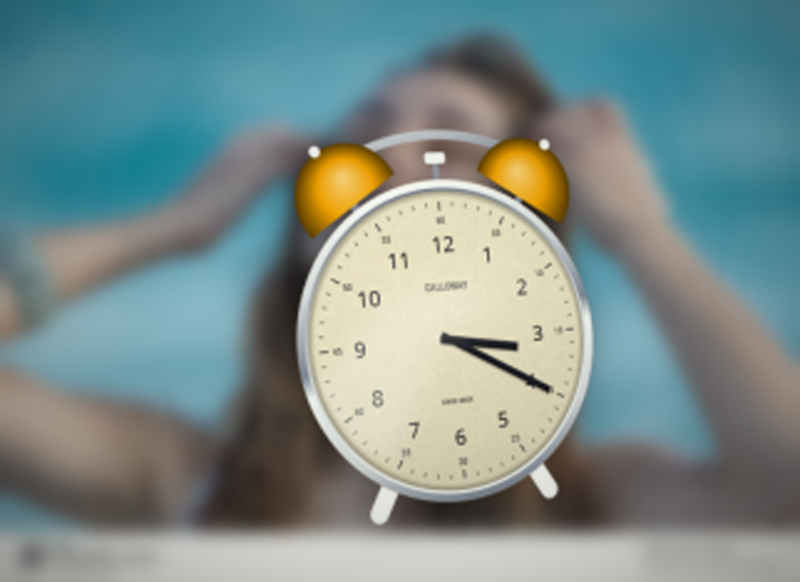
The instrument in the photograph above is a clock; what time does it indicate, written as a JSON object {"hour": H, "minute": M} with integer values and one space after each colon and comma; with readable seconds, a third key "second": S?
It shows {"hour": 3, "minute": 20}
